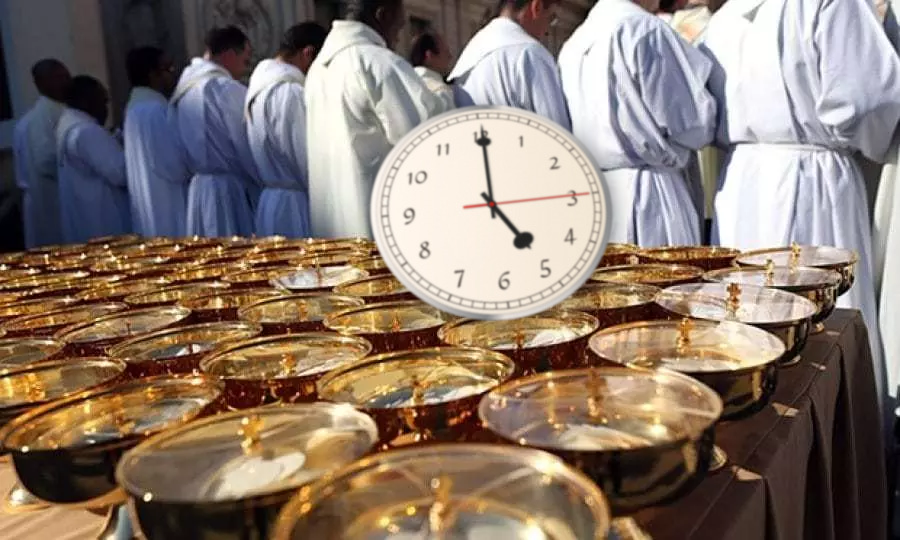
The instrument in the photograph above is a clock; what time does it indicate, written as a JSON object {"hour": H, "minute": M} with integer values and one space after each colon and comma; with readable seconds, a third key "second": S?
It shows {"hour": 5, "minute": 0, "second": 15}
